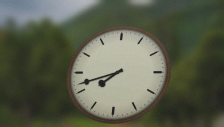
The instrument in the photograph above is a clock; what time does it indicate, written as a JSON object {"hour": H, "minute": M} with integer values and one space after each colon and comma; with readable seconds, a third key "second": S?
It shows {"hour": 7, "minute": 42}
